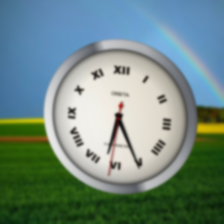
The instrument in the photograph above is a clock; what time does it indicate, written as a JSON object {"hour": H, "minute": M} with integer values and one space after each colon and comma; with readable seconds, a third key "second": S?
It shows {"hour": 6, "minute": 25, "second": 31}
